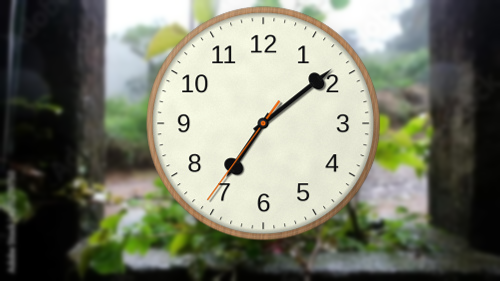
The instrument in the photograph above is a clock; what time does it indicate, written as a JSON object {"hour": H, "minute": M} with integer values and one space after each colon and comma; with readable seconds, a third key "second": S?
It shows {"hour": 7, "minute": 8, "second": 36}
